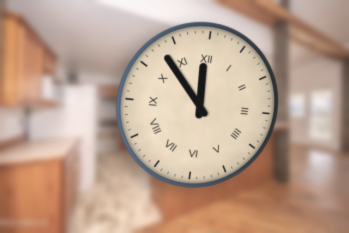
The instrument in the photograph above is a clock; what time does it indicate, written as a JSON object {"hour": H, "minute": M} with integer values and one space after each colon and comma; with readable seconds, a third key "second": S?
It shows {"hour": 11, "minute": 53}
